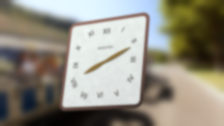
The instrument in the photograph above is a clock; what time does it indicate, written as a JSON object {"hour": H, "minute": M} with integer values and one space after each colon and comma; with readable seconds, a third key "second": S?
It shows {"hour": 8, "minute": 11}
